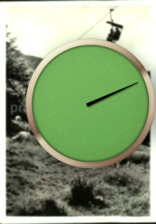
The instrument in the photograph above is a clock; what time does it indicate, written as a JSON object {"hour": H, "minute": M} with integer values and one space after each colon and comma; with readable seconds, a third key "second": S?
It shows {"hour": 2, "minute": 11}
